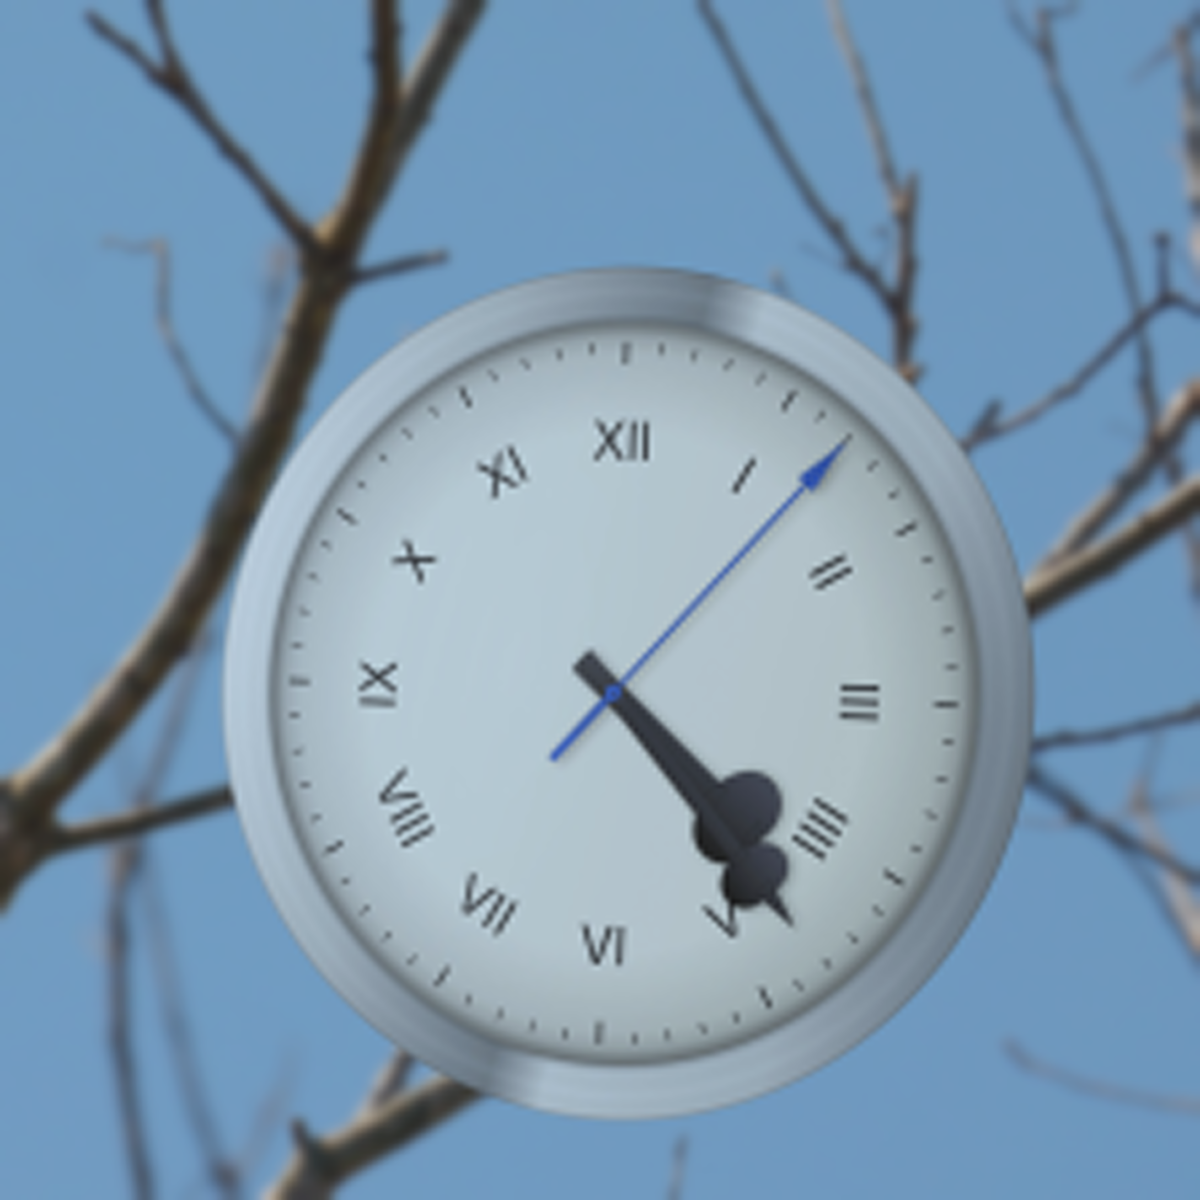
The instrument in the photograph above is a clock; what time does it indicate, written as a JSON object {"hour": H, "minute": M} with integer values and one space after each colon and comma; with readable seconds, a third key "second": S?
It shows {"hour": 4, "minute": 23, "second": 7}
